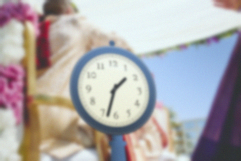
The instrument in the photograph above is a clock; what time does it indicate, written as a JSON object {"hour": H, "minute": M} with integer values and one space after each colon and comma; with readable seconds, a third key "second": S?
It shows {"hour": 1, "minute": 33}
